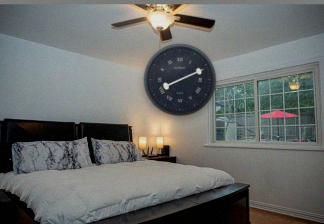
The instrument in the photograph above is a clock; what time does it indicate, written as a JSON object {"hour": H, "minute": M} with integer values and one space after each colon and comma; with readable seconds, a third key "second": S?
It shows {"hour": 8, "minute": 11}
